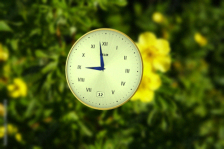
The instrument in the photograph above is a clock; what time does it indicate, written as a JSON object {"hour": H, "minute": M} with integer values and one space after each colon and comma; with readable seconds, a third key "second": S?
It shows {"hour": 8, "minute": 58}
